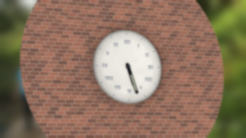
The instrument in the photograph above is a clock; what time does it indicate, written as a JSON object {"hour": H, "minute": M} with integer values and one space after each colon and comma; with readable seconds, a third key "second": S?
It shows {"hour": 5, "minute": 27}
